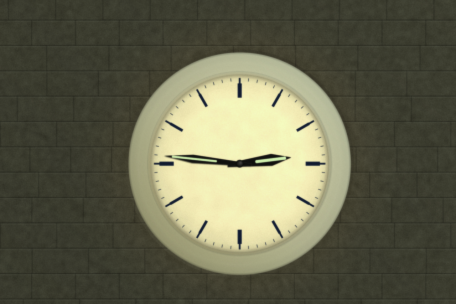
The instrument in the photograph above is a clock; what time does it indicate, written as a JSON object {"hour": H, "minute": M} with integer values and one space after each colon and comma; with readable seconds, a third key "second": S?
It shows {"hour": 2, "minute": 46}
